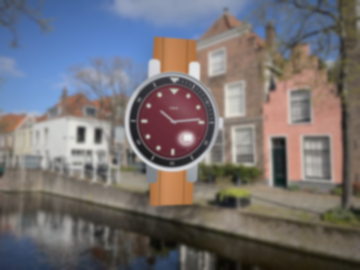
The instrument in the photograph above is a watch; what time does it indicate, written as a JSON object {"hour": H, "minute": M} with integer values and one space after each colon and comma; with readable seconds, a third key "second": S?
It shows {"hour": 10, "minute": 14}
